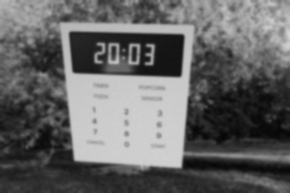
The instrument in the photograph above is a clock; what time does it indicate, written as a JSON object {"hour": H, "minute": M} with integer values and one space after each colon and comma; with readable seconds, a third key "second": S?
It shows {"hour": 20, "minute": 3}
